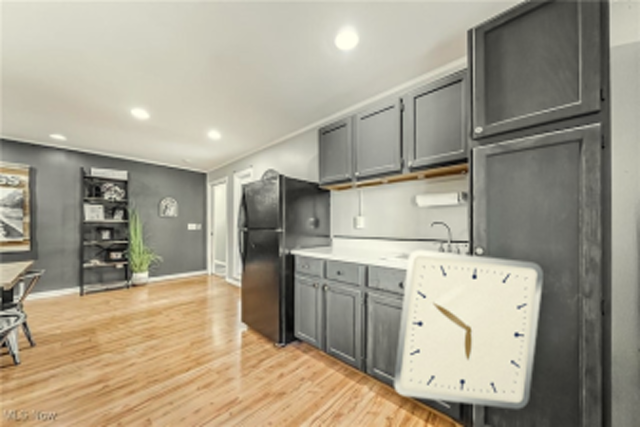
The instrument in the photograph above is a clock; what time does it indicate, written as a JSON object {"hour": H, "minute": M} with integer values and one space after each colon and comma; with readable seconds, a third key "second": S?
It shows {"hour": 5, "minute": 50}
